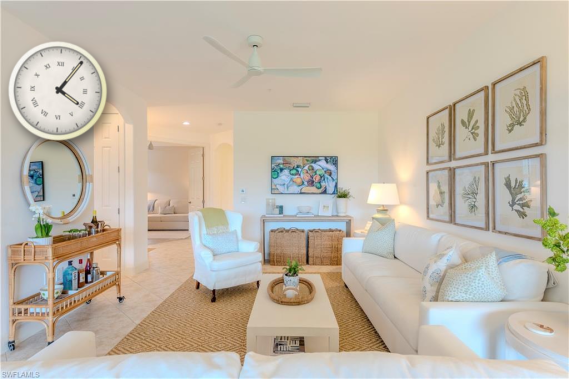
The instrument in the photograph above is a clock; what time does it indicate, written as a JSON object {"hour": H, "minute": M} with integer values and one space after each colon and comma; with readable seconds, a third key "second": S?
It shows {"hour": 4, "minute": 6}
